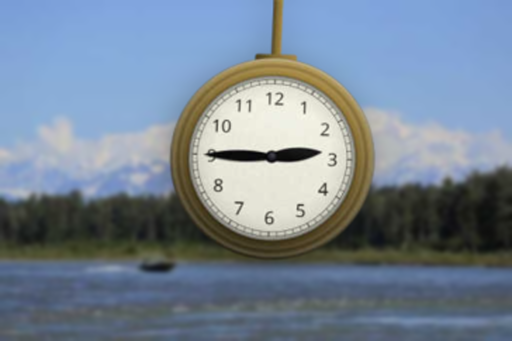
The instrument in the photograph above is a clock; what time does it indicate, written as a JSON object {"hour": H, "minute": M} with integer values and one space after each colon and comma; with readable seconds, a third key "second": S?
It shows {"hour": 2, "minute": 45}
